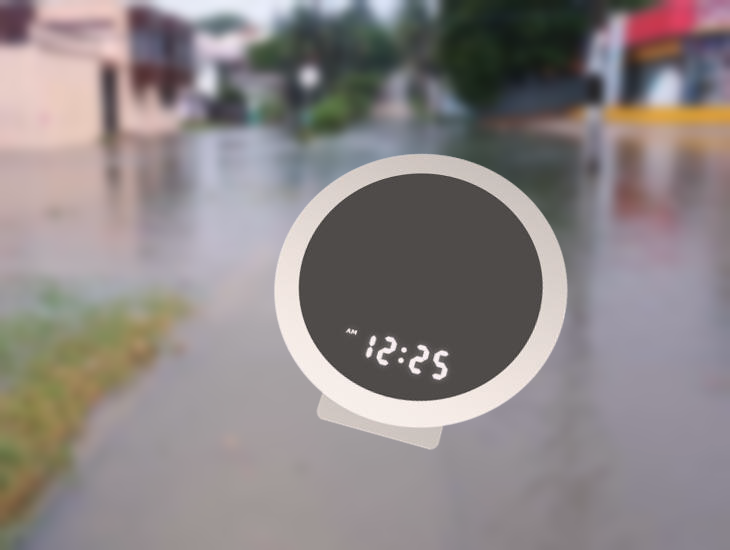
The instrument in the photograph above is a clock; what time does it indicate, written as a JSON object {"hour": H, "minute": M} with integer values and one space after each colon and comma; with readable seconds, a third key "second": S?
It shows {"hour": 12, "minute": 25}
